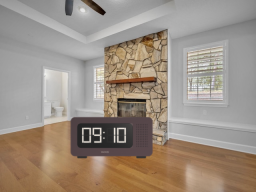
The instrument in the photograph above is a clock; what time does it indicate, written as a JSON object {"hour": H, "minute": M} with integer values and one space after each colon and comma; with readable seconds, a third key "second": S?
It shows {"hour": 9, "minute": 10}
